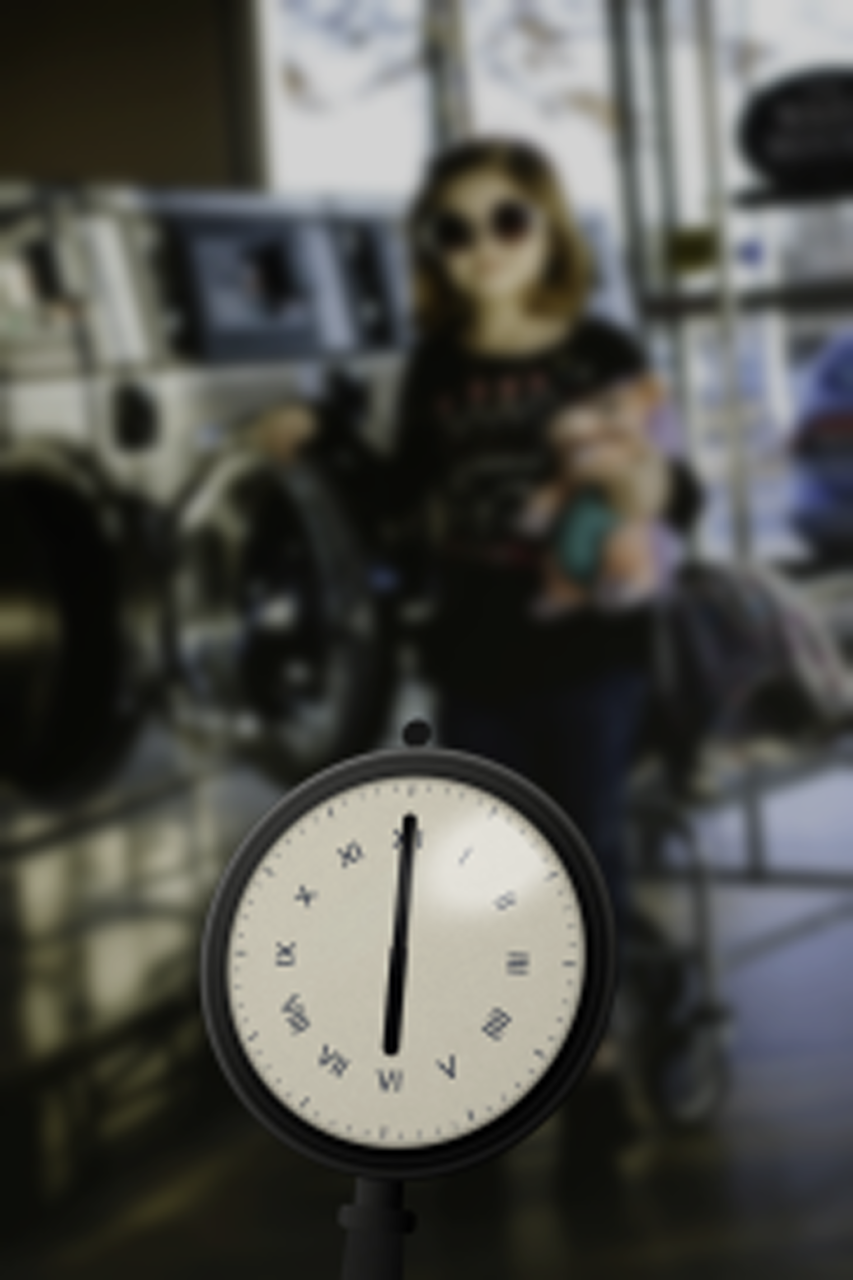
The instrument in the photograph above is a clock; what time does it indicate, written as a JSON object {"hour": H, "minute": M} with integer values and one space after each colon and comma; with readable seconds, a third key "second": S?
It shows {"hour": 6, "minute": 0}
